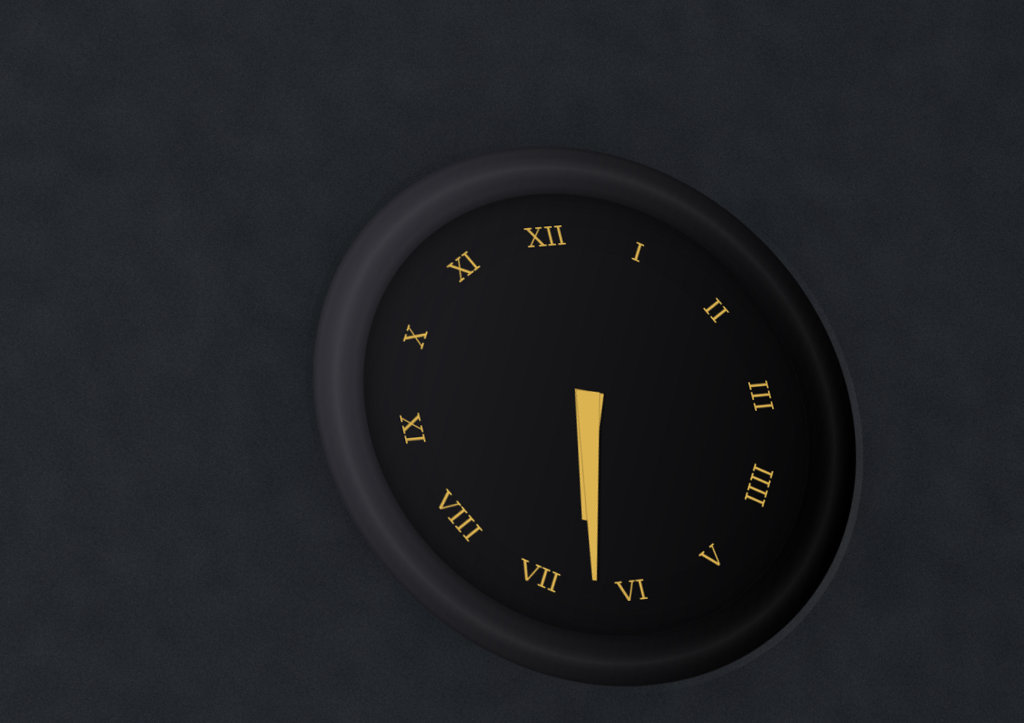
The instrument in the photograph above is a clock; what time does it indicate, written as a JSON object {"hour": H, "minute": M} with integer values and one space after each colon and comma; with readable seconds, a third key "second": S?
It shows {"hour": 6, "minute": 32}
